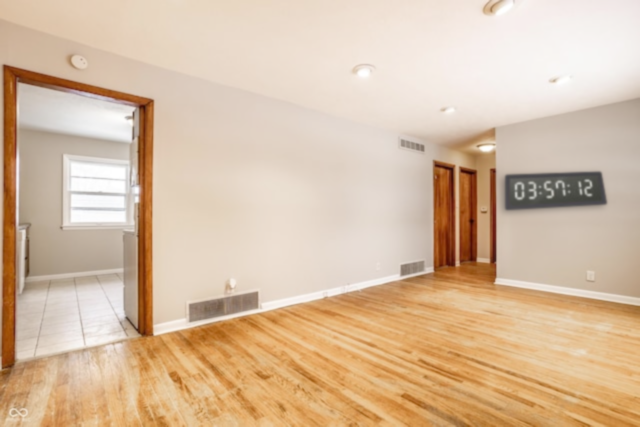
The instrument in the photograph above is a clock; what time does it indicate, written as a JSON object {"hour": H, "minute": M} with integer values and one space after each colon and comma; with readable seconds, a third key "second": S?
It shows {"hour": 3, "minute": 57, "second": 12}
